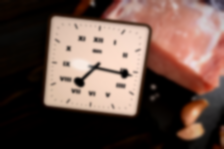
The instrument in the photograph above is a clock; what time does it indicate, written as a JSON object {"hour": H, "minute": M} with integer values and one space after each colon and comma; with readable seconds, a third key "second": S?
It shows {"hour": 7, "minute": 16}
